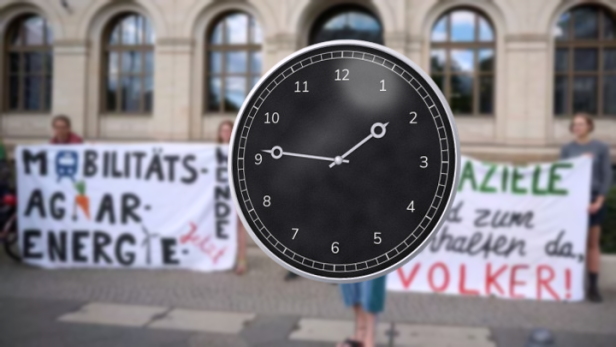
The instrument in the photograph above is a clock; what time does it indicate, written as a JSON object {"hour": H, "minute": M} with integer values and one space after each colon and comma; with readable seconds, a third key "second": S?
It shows {"hour": 1, "minute": 46}
